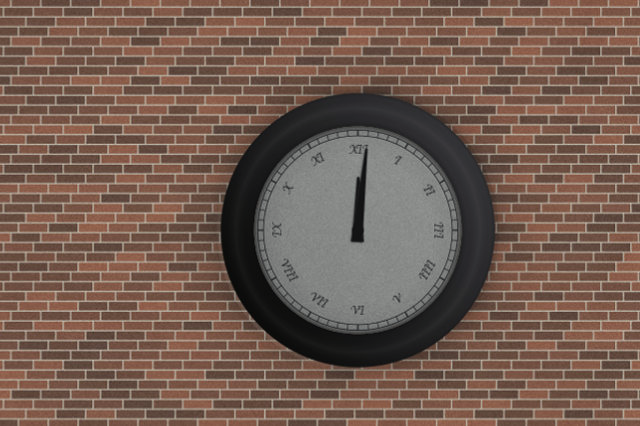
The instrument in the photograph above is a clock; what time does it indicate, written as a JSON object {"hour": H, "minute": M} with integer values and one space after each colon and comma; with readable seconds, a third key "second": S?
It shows {"hour": 12, "minute": 1}
